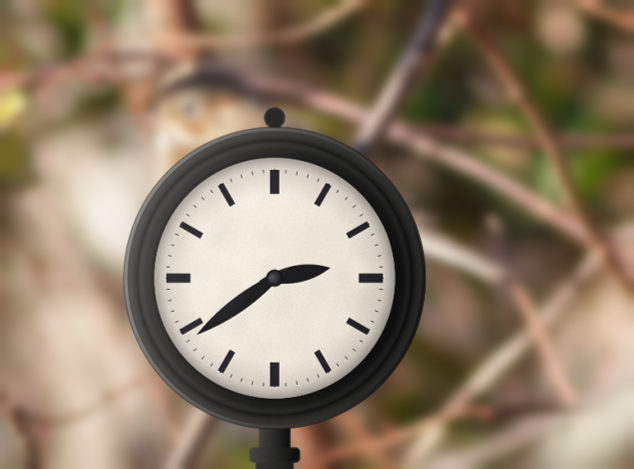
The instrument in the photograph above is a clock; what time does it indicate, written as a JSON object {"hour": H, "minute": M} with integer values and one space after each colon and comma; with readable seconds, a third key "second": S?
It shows {"hour": 2, "minute": 39}
